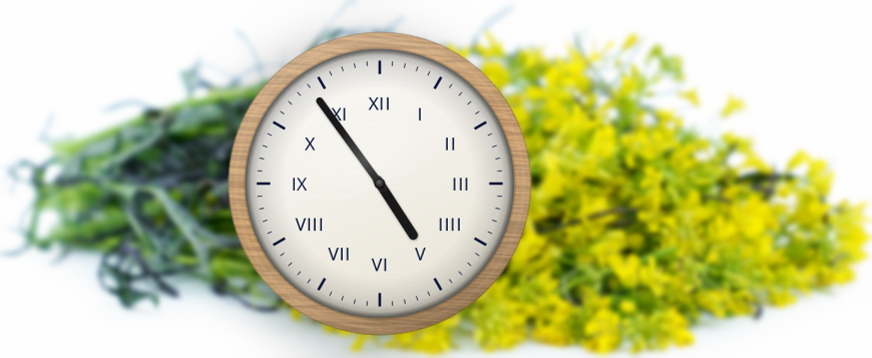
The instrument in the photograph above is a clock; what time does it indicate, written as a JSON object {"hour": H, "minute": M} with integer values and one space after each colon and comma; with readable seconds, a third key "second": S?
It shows {"hour": 4, "minute": 54}
